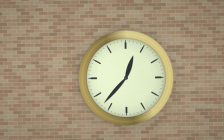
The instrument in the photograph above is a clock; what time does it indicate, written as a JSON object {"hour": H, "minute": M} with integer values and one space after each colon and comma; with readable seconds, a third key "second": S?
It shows {"hour": 12, "minute": 37}
